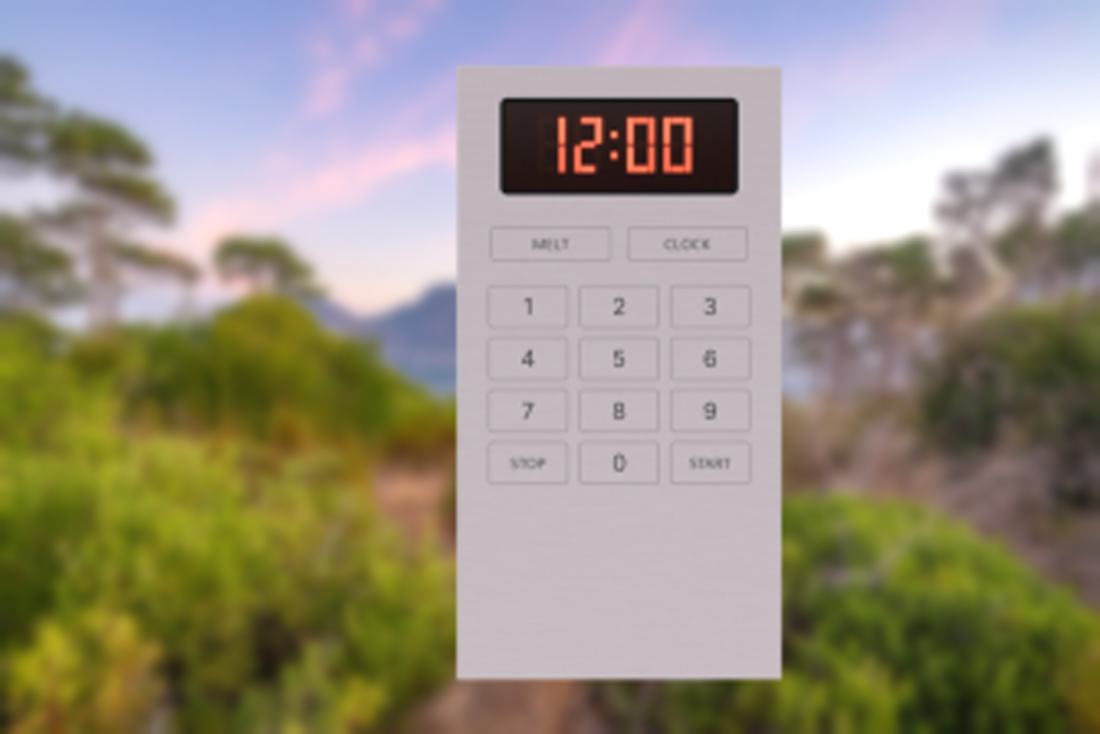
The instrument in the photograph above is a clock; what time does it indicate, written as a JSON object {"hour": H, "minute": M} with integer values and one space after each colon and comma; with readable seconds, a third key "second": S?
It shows {"hour": 12, "minute": 0}
